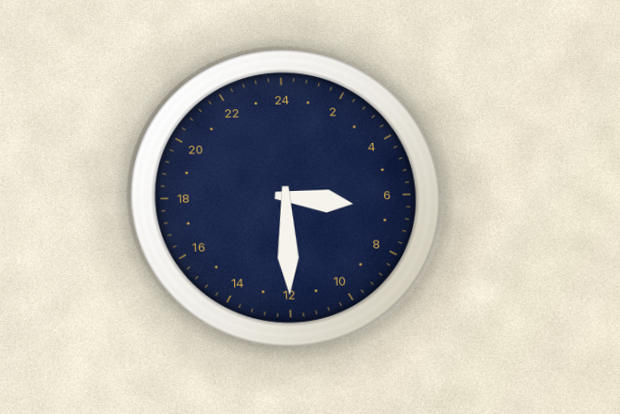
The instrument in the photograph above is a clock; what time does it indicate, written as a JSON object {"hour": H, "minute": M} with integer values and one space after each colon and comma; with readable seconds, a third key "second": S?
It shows {"hour": 6, "minute": 30}
